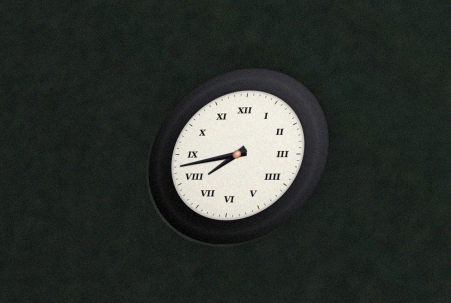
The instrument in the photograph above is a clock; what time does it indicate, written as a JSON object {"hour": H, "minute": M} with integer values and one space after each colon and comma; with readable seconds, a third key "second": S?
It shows {"hour": 7, "minute": 43}
